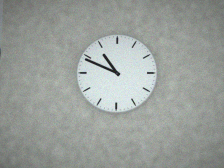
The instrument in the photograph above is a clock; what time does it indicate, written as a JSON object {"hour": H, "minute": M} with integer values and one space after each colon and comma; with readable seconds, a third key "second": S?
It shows {"hour": 10, "minute": 49}
